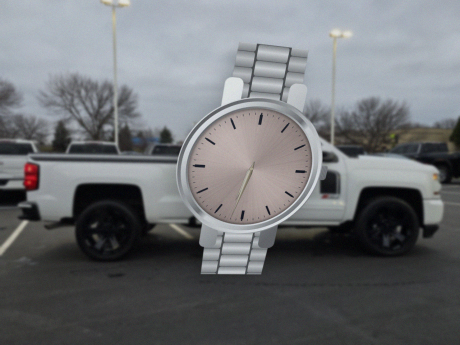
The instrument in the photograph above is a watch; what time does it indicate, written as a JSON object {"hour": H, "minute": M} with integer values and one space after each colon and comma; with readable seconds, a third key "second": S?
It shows {"hour": 6, "minute": 32}
